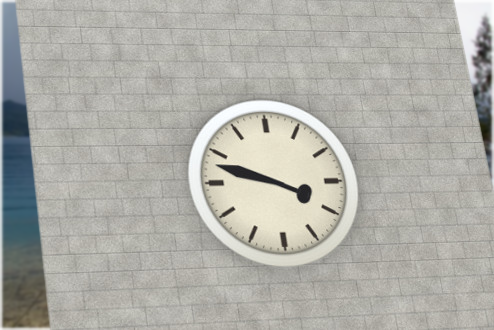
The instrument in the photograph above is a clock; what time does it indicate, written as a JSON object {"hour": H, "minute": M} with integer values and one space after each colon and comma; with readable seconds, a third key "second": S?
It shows {"hour": 3, "minute": 48}
